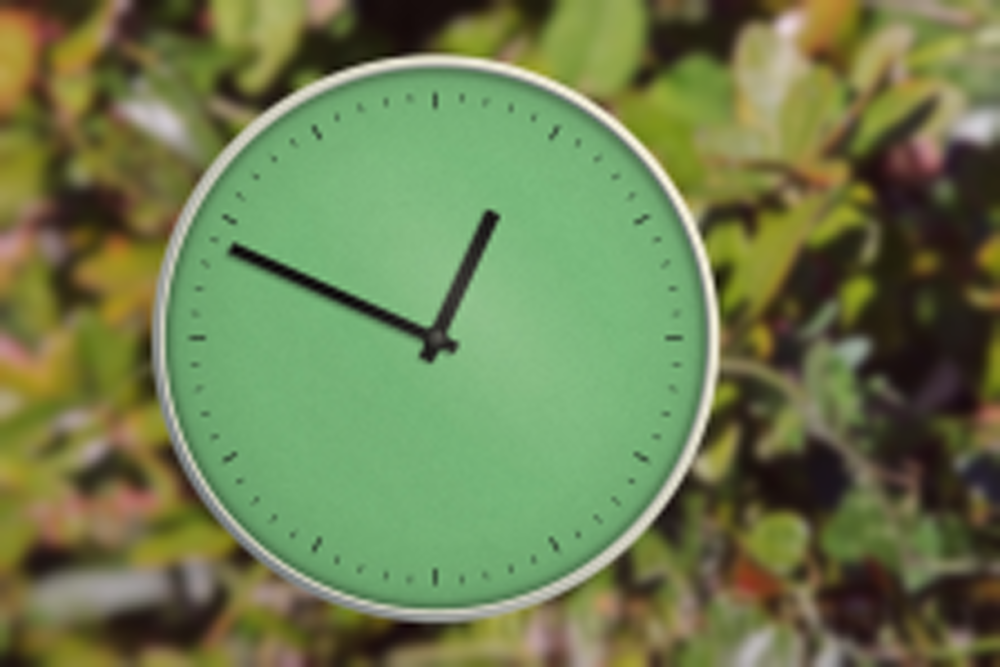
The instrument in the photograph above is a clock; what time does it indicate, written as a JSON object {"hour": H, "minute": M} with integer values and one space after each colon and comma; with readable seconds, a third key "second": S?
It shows {"hour": 12, "minute": 49}
